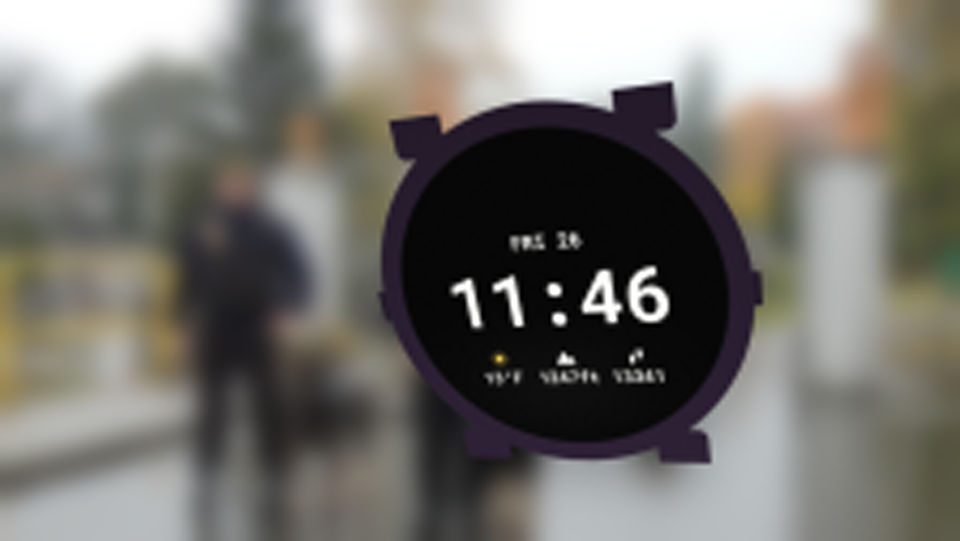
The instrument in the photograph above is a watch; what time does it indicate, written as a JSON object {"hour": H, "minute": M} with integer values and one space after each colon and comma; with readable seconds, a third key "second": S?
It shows {"hour": 11, "minute": 46}
